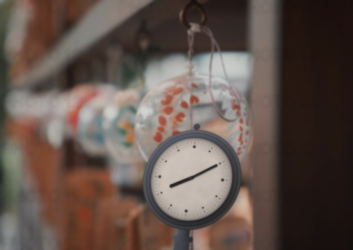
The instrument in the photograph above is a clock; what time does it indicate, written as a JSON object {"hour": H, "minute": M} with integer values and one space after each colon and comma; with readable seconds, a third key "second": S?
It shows {"hour": 8, "minute": 10}
